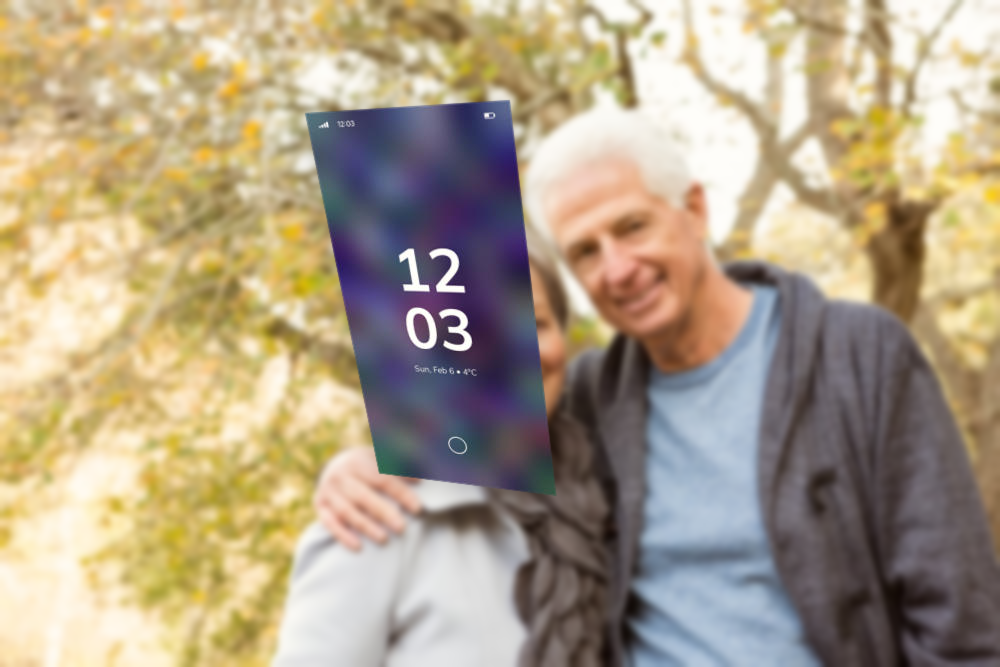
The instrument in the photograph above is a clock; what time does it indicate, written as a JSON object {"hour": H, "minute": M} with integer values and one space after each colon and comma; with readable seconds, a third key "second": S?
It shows {"hour": 12, "minute": 3}
